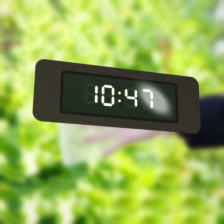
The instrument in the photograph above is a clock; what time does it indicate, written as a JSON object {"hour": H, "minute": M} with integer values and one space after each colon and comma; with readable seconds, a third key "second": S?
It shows {"hour": 10, "minute": 47}
